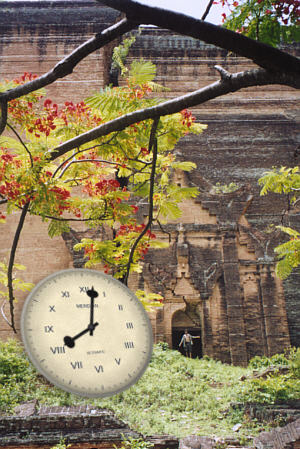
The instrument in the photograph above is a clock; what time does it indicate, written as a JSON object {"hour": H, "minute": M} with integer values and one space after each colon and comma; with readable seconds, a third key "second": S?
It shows {"hour": 8, "minute": 2}
